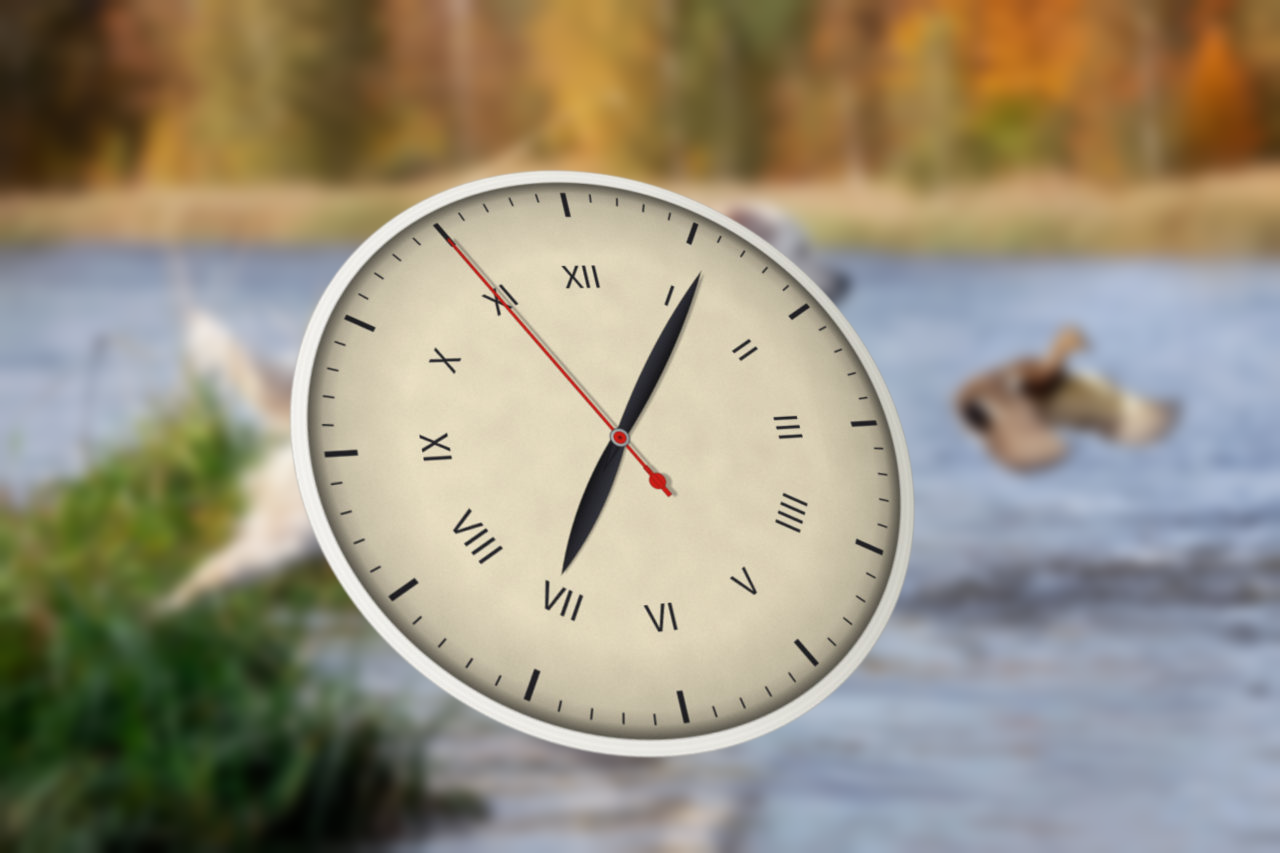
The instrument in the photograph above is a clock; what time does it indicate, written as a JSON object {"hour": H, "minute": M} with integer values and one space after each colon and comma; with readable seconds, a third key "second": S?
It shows {"hour": 7, "minute": 5, "second": 55}
